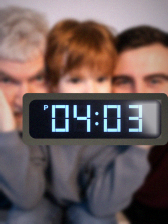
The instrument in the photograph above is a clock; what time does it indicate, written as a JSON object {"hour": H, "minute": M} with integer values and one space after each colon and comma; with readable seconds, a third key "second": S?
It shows {"hour": 4, "minute": 3}
